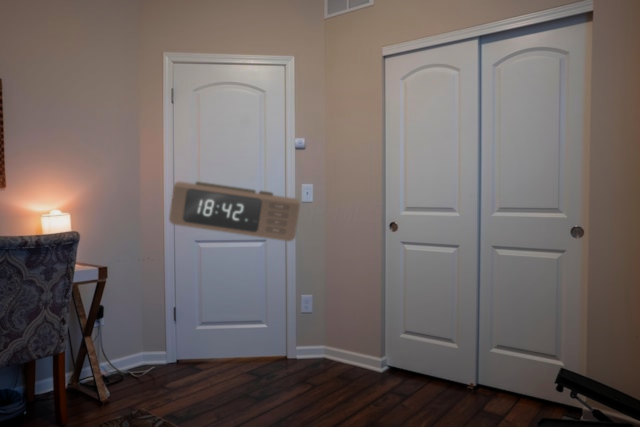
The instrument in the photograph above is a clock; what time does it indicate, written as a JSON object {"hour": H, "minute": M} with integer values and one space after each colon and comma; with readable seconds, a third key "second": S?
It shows {"hour": 18, "minute": 42}
